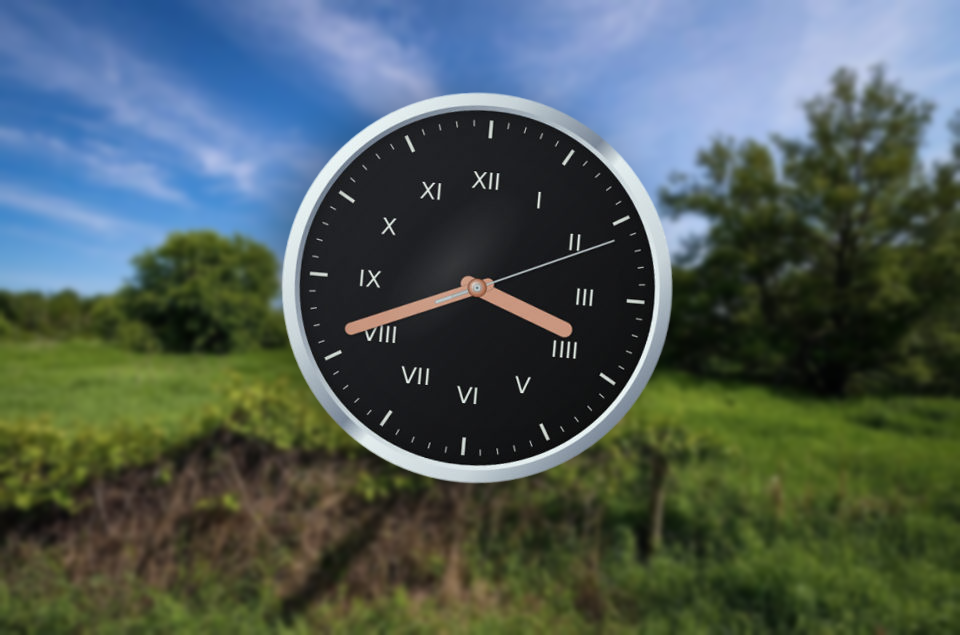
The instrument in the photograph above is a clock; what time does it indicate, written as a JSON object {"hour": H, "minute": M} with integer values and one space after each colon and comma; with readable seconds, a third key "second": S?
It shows {"hour": 3, "minute": 41, "second": 11}
